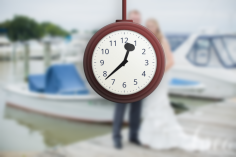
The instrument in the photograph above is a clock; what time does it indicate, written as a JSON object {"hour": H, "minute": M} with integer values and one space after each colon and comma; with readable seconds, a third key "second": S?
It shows {"hour": 12, "minute": 38}
